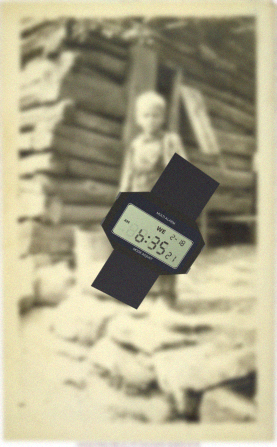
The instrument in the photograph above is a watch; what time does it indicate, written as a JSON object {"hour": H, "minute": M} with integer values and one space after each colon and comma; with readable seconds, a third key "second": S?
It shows {"hour": 6, "minute": 35, "second": 21}
